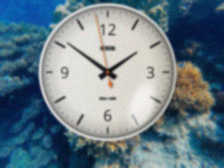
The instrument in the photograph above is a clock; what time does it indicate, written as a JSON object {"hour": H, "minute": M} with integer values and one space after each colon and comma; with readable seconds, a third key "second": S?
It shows {"hour": 1, "minute": 50, "second": 58}
